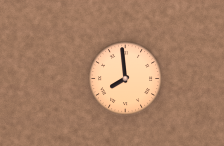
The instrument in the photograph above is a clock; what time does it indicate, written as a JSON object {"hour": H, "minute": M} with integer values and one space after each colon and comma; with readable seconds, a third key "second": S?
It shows {"hour": 7, "minute": 59}
